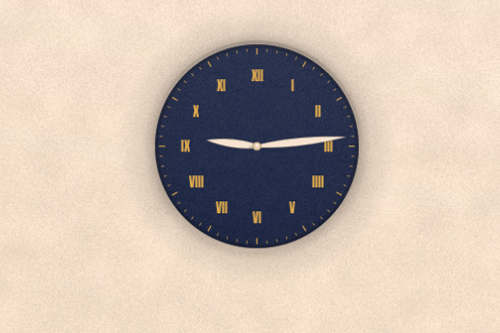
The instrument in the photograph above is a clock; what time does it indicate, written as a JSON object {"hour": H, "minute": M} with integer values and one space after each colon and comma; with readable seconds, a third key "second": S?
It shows {"hour": 9, "minute": 14}
